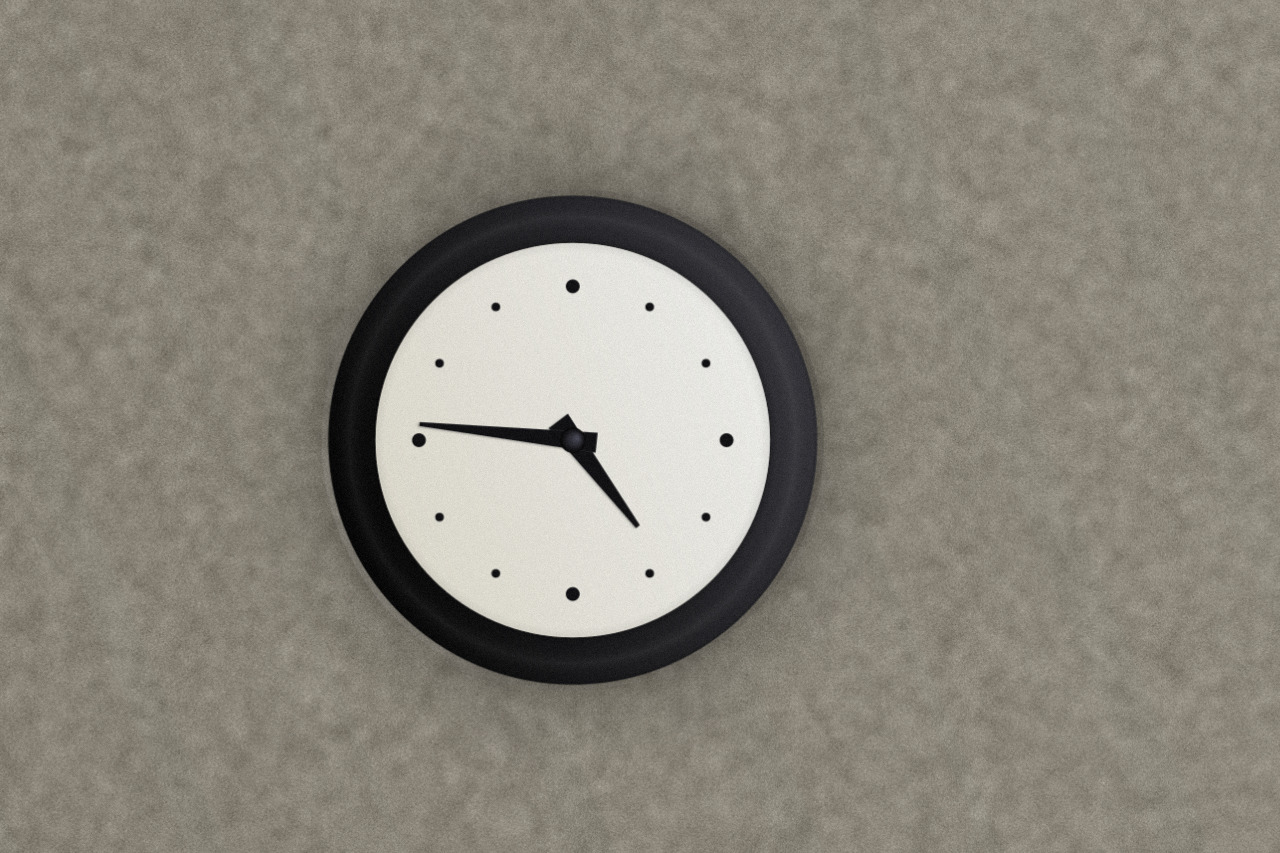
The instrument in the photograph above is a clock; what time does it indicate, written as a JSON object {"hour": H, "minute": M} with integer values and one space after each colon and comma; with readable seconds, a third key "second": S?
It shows {"hour": 4, "minute": 46}
